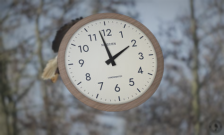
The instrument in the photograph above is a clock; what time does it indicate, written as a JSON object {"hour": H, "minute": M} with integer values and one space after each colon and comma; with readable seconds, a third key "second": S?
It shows {"hour": 1, "minute": 58}
